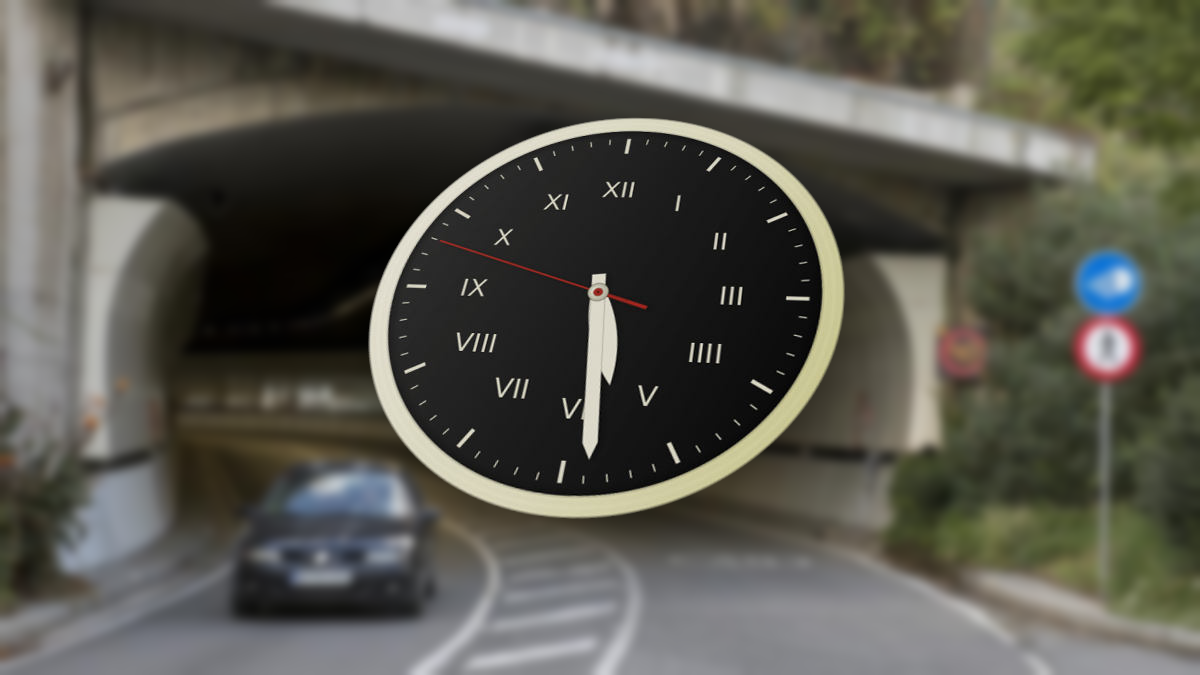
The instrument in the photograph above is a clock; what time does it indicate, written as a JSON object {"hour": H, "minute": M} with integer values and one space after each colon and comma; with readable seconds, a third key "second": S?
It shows {"hour": 5, "minute": 28, "second": 48}
